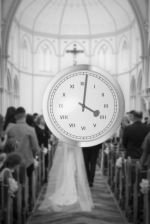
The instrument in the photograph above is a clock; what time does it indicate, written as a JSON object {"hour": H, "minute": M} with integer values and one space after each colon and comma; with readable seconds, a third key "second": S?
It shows {"hour": 4, "minute": 1}
